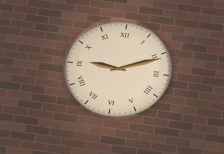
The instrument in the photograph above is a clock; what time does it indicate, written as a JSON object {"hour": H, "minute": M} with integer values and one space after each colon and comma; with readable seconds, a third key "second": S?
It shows {"hour": 9, "minute": 11}
